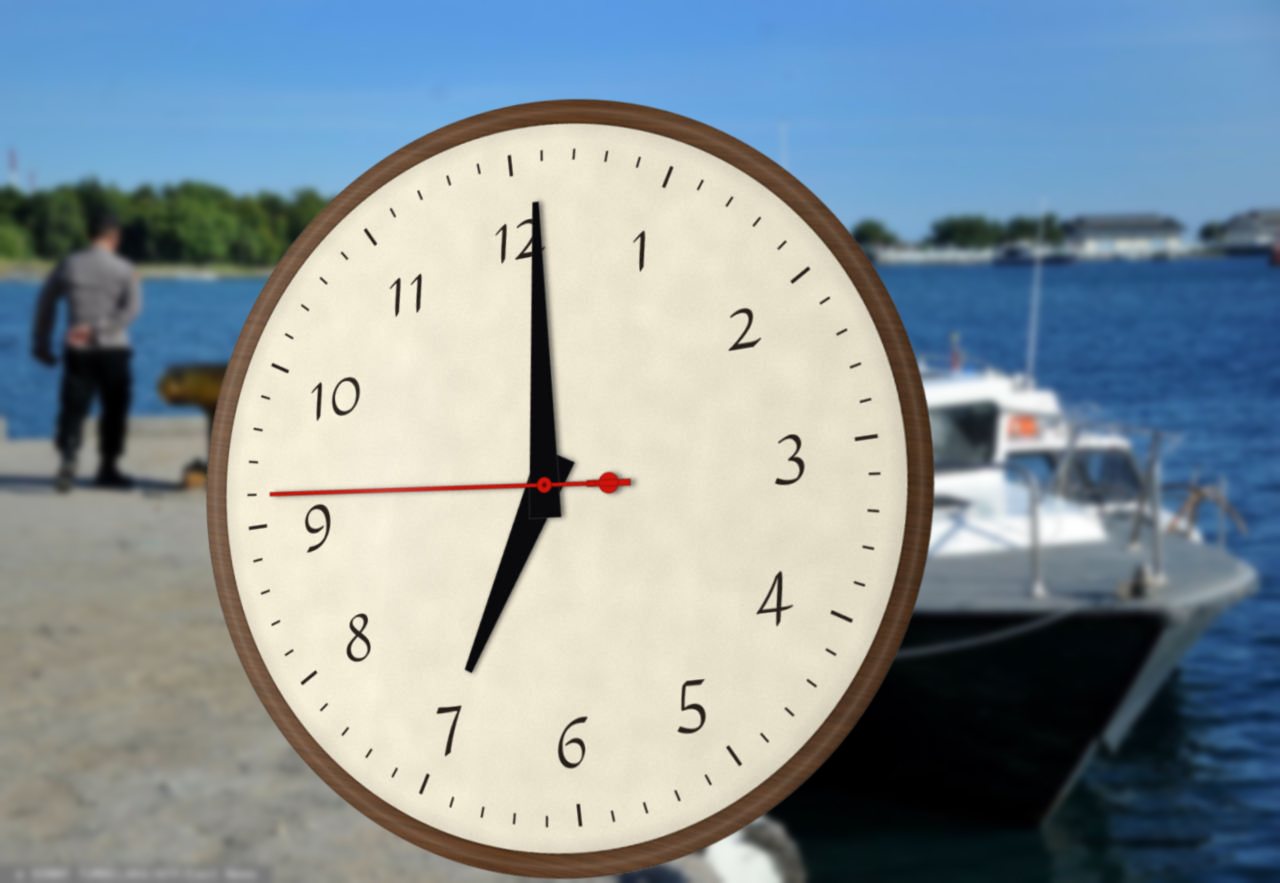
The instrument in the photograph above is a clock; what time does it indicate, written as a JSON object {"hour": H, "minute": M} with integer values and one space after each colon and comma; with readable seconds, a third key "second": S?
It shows {"hour": 7, "minute": 0, "second": 46}
